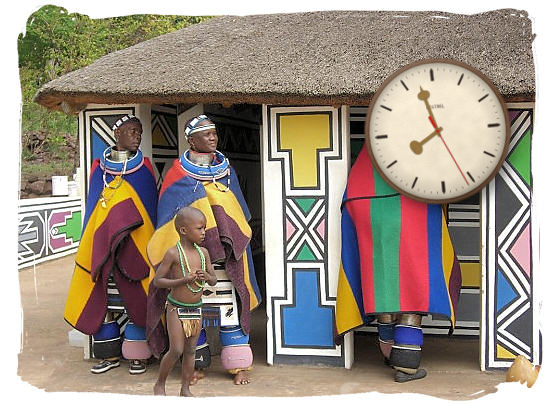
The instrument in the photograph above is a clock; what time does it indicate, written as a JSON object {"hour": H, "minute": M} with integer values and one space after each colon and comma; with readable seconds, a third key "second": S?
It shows {"hour": 7, "minute": 57, "second": 26}
